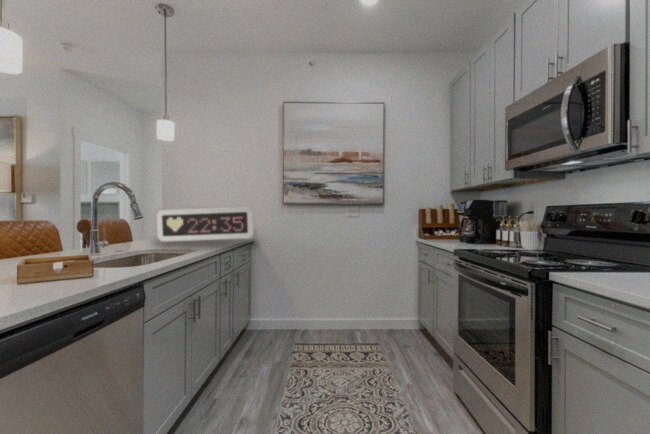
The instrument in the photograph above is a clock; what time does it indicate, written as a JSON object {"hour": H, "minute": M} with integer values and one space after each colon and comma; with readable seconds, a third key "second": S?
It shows {"hour": 22, "minute": 35}
